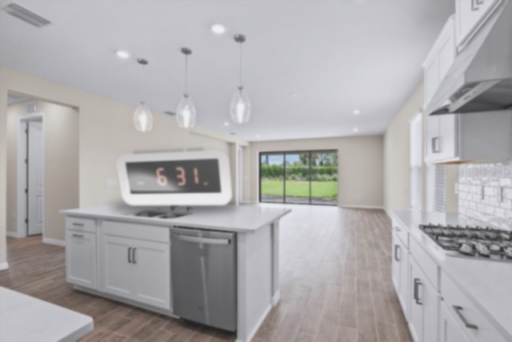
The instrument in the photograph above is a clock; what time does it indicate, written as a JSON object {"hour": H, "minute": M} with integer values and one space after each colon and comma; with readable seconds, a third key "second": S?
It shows {"hour": 6, "minute": 31}
